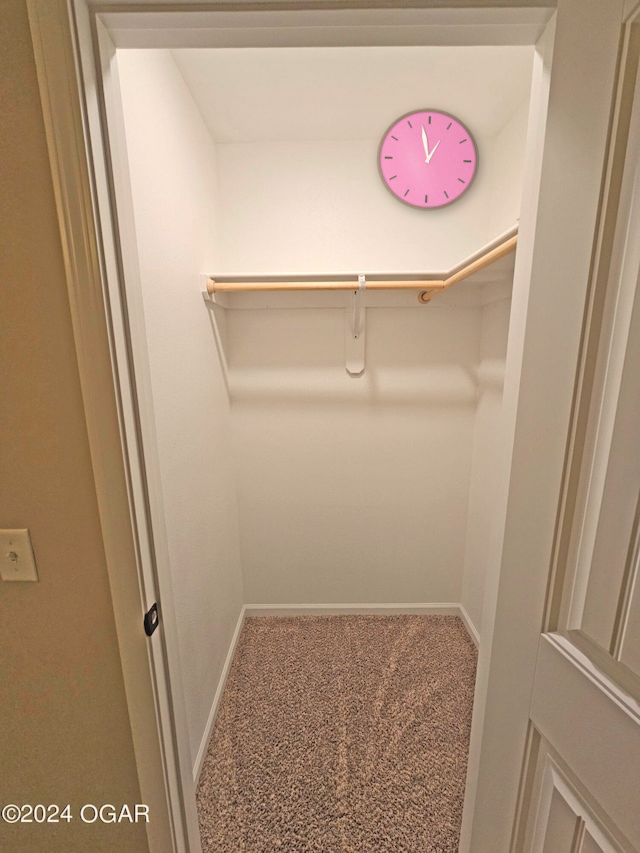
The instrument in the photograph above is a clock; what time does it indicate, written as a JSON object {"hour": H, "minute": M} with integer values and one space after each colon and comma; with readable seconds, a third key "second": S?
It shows {"hour": 12, "minute": 58}
